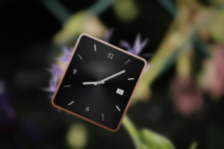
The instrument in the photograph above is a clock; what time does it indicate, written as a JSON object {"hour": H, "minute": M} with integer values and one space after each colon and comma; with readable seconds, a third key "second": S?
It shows {"hour": 8, "minute": 7}
